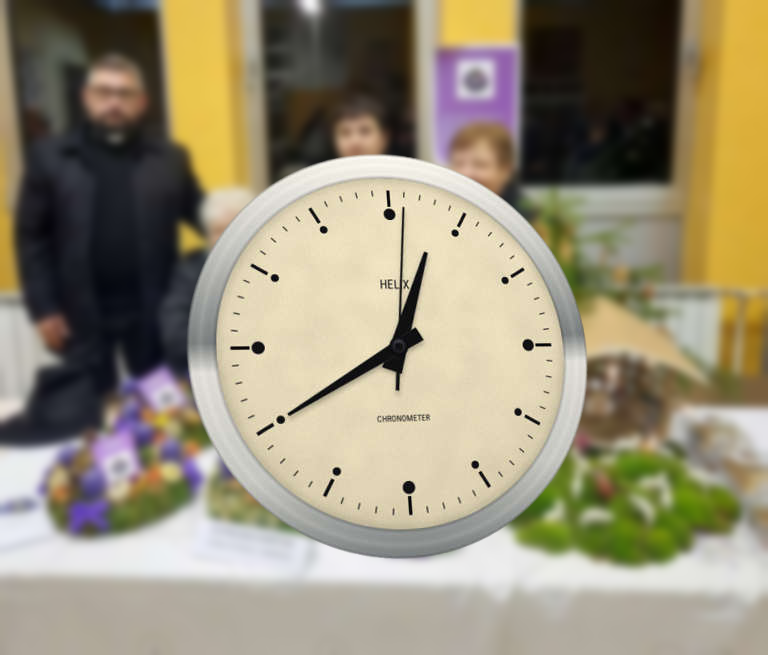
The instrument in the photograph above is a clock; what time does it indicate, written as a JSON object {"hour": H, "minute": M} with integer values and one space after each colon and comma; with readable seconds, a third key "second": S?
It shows {"hour": 12, "minute": 40, "second": 1}
